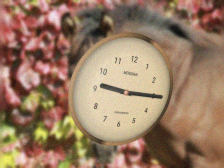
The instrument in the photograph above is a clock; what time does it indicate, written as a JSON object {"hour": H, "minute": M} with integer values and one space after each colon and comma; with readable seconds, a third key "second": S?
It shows {"hour": 9, "minute": 15}
